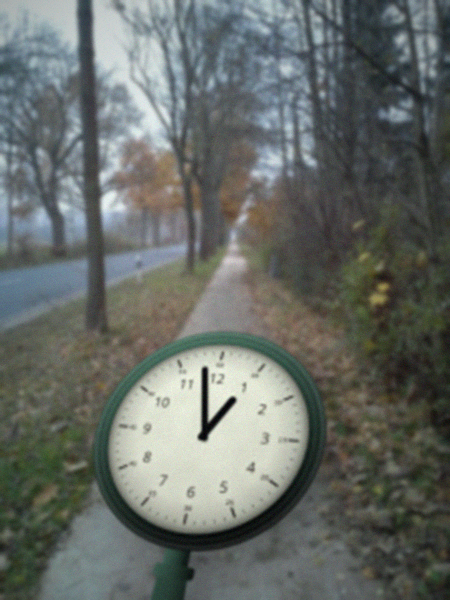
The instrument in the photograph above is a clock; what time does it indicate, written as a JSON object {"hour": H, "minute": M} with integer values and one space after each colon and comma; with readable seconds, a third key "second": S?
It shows {"hour": 12, "minute": 58}
